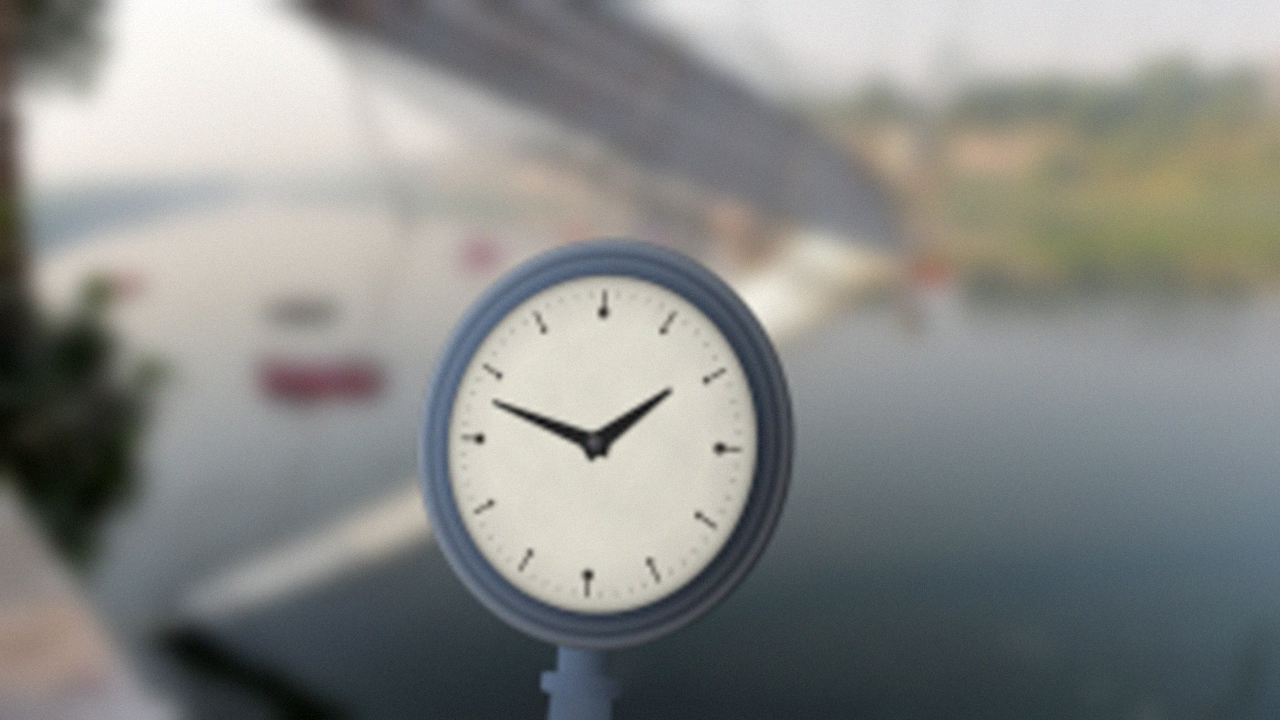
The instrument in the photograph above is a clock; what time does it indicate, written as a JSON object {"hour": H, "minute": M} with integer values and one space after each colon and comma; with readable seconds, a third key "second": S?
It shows {"hour": 1, "minute": 48}
